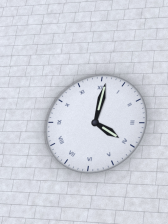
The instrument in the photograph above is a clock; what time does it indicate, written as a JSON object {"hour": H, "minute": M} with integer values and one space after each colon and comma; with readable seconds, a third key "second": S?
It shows {"hour": 4, "minute": 1}
